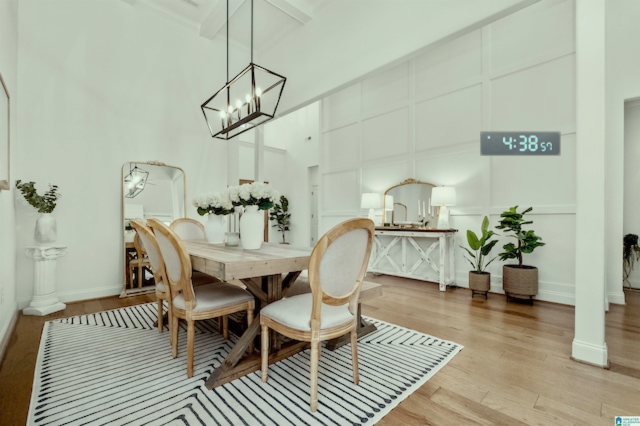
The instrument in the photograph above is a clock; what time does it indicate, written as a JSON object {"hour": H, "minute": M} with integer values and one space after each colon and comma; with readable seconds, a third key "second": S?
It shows {"hour": 4, "minute": 38}
